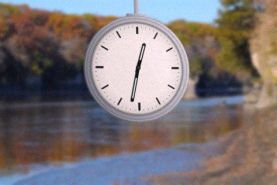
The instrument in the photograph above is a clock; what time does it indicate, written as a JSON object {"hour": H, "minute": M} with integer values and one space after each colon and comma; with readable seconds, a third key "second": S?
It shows {"hour": 12, "minute": 32}
